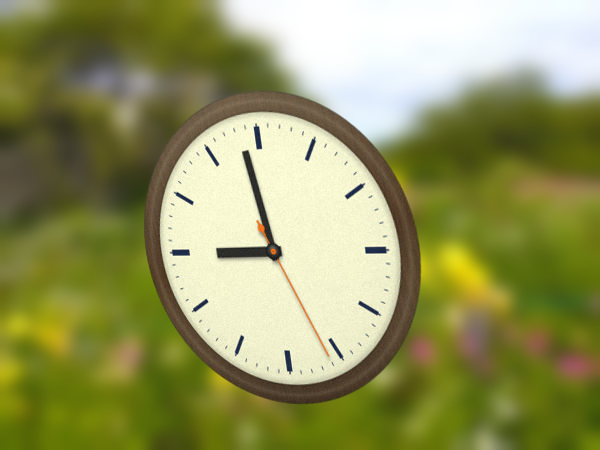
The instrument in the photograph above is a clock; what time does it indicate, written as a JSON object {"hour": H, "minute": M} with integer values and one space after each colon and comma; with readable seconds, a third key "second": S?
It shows {"hour": 8, "minute": 58, "second": 26}
